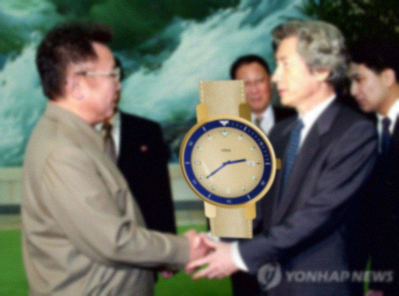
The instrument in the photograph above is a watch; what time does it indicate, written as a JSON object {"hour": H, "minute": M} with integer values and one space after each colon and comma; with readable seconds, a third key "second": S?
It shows {"hour": 2, "minute": 39}
